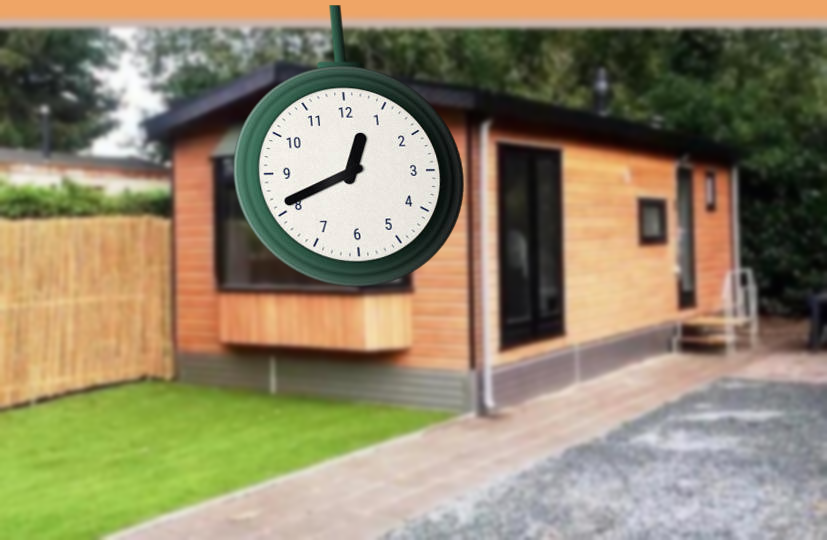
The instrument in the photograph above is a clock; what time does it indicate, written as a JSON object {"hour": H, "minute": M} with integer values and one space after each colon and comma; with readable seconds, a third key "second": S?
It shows {"hour": 12, "minute": 41}
